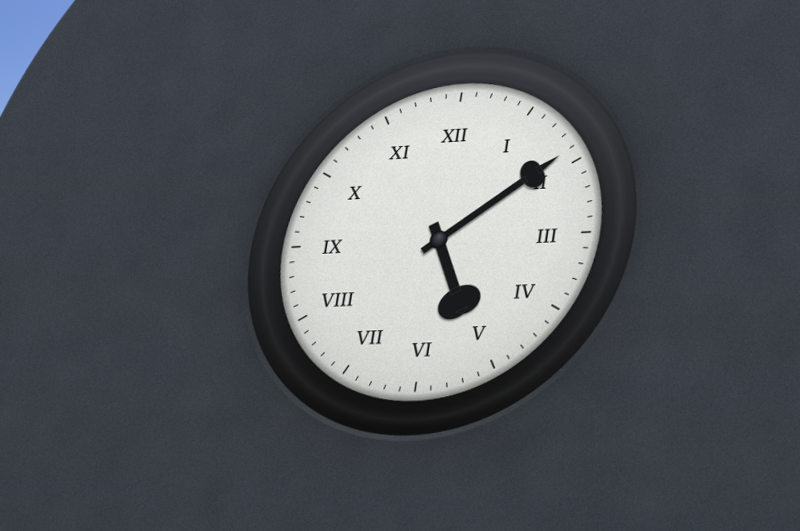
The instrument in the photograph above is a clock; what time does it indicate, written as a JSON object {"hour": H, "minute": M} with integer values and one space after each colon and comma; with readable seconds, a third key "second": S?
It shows {"hour": 5, "minute": 9}
